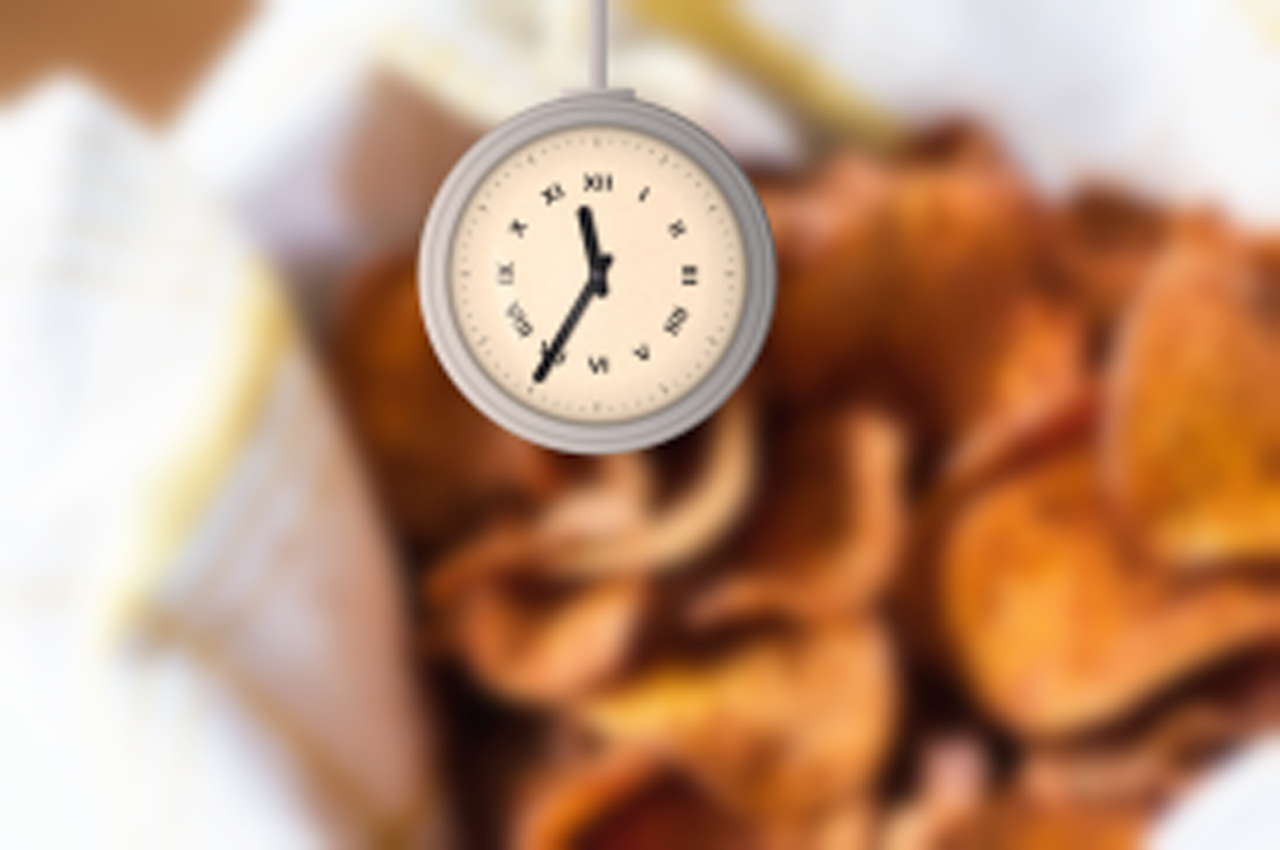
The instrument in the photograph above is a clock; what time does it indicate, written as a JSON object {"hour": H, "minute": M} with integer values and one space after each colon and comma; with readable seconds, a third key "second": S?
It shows {"hour": 11, "minute": 35}
